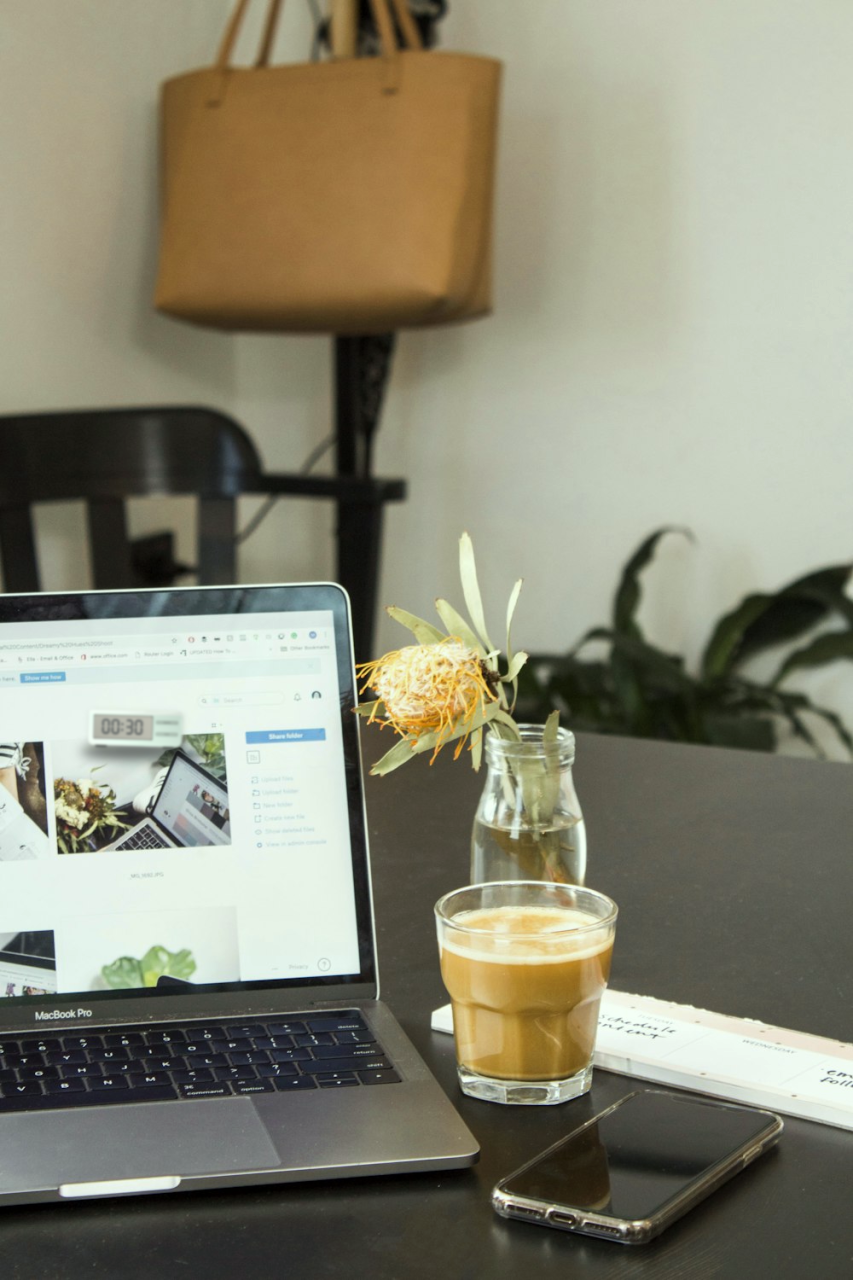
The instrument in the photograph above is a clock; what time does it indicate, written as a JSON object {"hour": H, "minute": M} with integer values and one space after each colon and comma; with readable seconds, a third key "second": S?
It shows {"hour": 0, "minute": 30}
